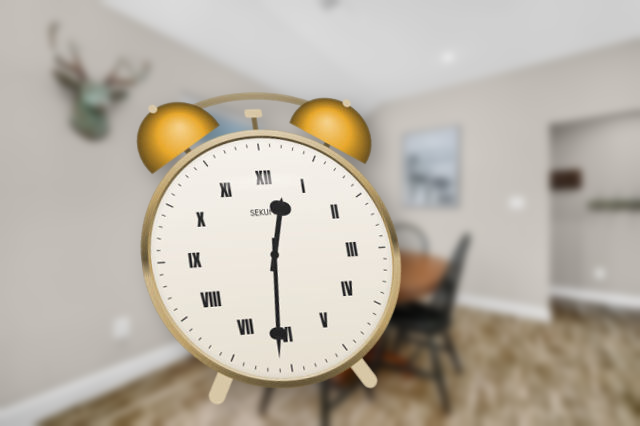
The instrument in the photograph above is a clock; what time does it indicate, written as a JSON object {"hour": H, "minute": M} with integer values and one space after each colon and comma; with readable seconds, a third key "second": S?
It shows {"hour": 12, "minute": 31}
